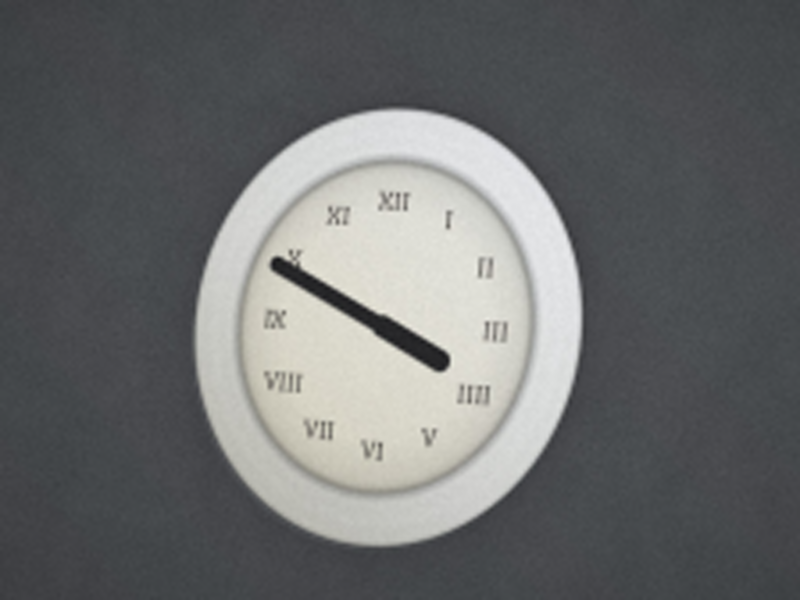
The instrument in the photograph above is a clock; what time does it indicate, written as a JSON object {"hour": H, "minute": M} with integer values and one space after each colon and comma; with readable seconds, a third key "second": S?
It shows {"hour": 3, "minute": 49}
